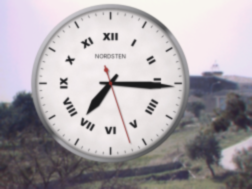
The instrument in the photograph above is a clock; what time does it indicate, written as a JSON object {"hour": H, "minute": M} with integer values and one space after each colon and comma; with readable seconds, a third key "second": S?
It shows {"hour": 7, "minute": 15, "second": 27}
